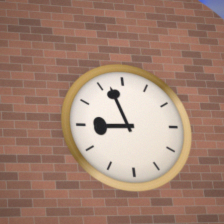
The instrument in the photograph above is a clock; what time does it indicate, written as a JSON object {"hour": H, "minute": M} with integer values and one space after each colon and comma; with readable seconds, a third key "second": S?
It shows {"hour": 8, "minute": 57}
